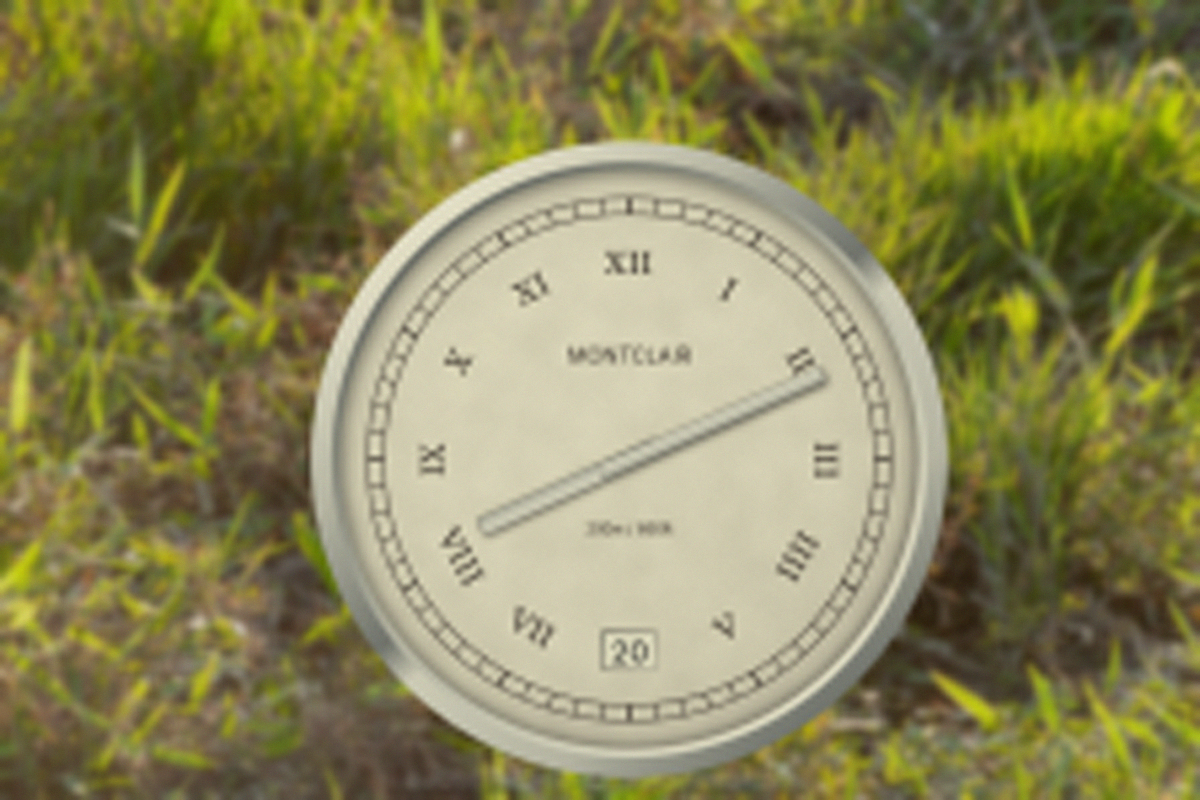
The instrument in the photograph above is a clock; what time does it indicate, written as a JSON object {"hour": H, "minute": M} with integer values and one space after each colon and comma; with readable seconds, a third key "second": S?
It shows {"hour": 8, "minute": 11}
